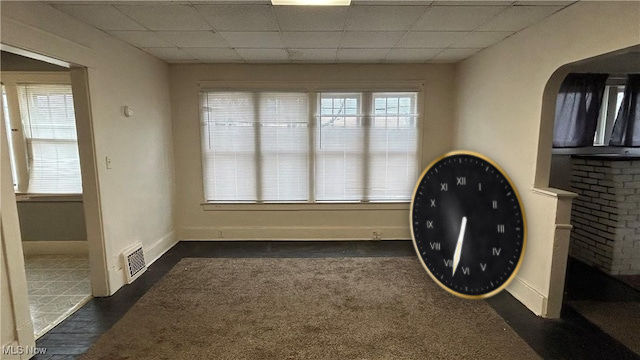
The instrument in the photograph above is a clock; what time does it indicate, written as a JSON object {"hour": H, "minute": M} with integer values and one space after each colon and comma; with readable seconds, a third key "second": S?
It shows {"hour": 6, "minute": 33}
